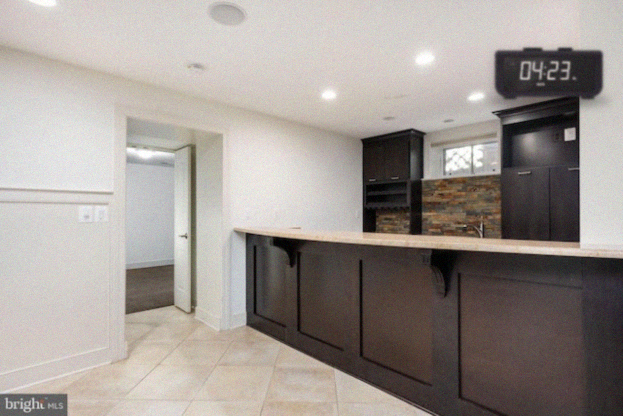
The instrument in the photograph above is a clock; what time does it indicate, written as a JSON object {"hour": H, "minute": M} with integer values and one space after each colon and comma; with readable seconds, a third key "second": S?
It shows {"hour": 4, "minute": 23}
